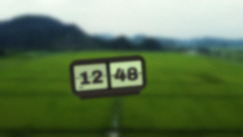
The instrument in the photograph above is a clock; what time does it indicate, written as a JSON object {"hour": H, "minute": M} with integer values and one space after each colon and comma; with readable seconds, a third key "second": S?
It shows {"hour": 12, "minute": 48}
